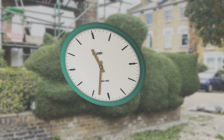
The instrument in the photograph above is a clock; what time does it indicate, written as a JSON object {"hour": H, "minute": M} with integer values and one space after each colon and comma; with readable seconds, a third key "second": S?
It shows {"hour": 11, "minute": 33}
